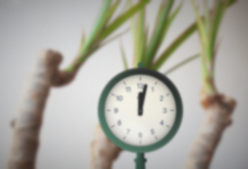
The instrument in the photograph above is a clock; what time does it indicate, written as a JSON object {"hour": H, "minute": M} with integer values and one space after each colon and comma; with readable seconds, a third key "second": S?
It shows {"hour": 12, "minute": 2}
